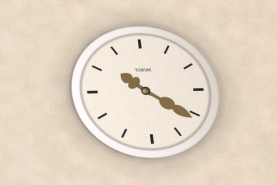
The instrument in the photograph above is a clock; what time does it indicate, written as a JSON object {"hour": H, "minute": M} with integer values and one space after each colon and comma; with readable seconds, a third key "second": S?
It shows {"hour": 10, "minute": 21}
